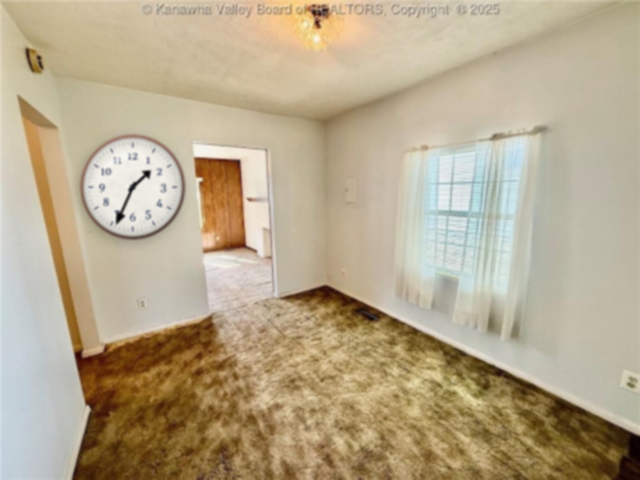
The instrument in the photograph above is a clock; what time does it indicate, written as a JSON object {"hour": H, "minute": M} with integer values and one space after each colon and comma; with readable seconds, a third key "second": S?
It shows {"hour": 1, "minute": 34}
